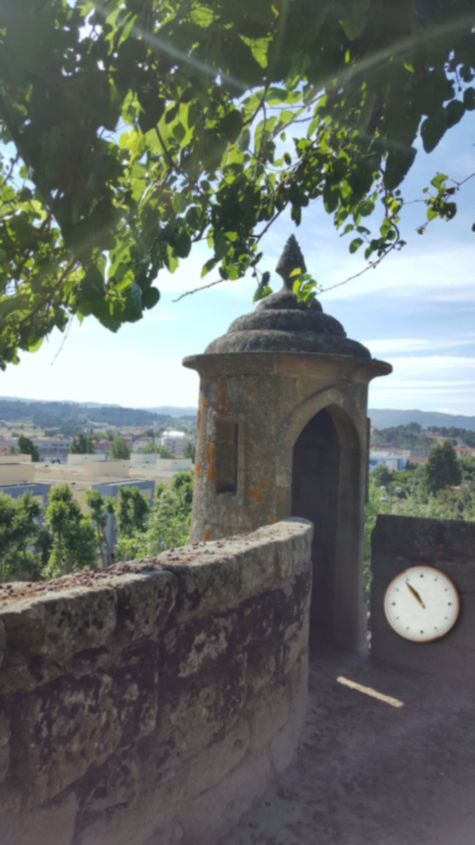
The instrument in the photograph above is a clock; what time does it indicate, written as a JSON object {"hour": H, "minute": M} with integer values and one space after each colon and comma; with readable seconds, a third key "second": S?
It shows {"hour": 10, "minute": 54}
